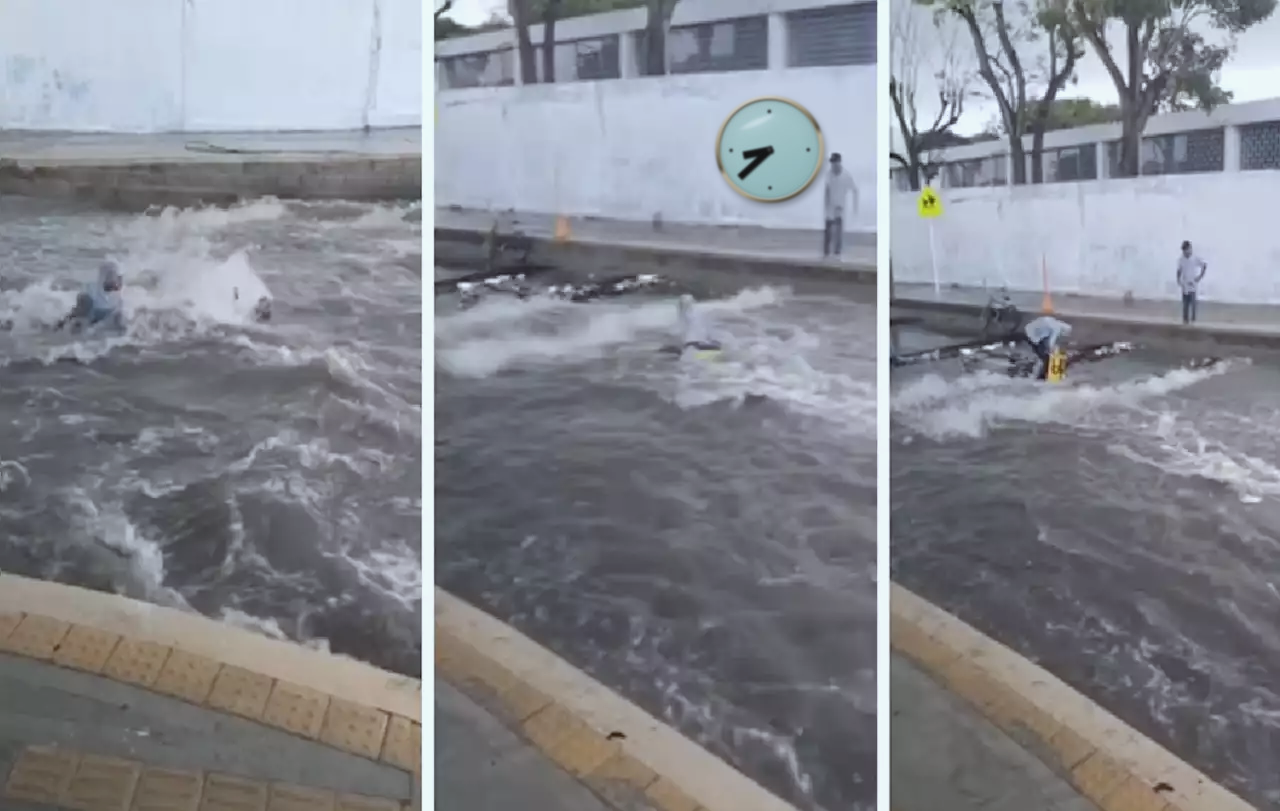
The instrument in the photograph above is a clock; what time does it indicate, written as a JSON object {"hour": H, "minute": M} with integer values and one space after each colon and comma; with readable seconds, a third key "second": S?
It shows {"hour": 8, "minute": 38}
